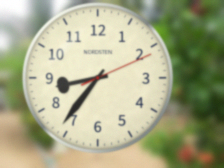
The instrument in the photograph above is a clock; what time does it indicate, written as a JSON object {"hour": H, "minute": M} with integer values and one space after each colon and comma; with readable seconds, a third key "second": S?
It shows {"hour": 8, "minute": 36, "second": 11}
